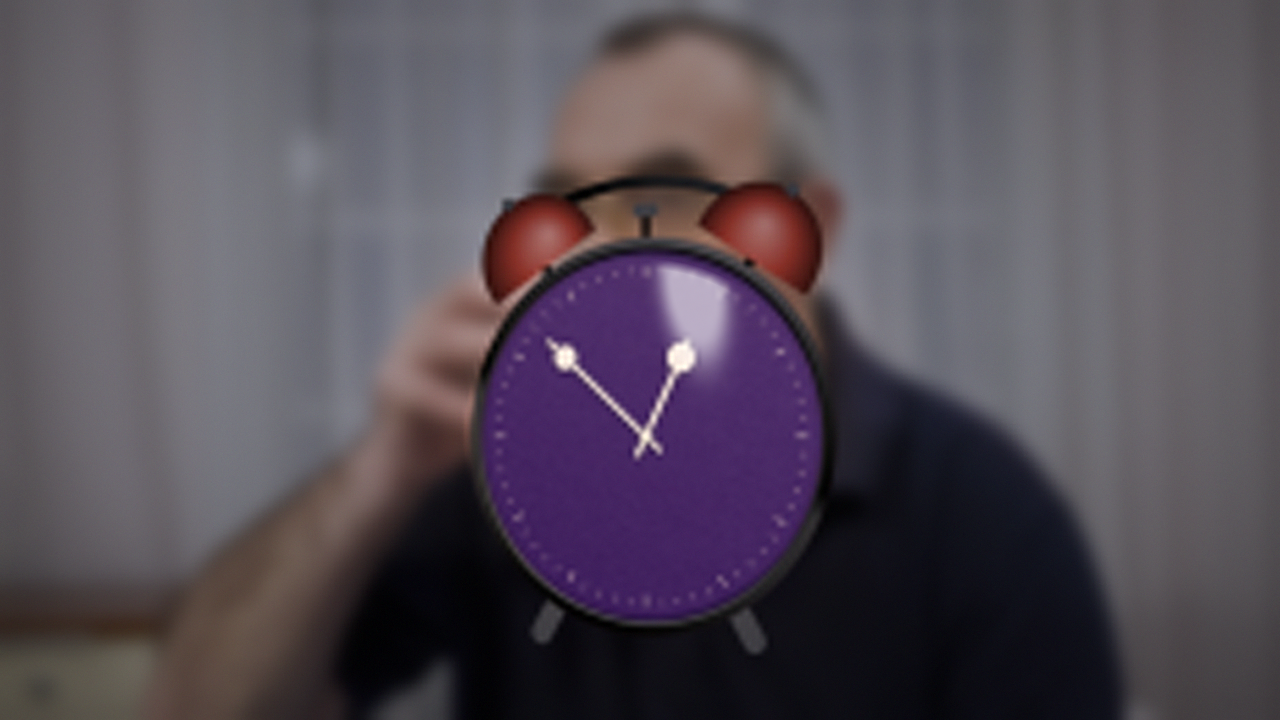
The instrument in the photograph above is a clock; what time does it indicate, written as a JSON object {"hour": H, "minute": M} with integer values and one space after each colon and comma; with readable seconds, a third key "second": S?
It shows {"hour": 12, "minute": 52}
